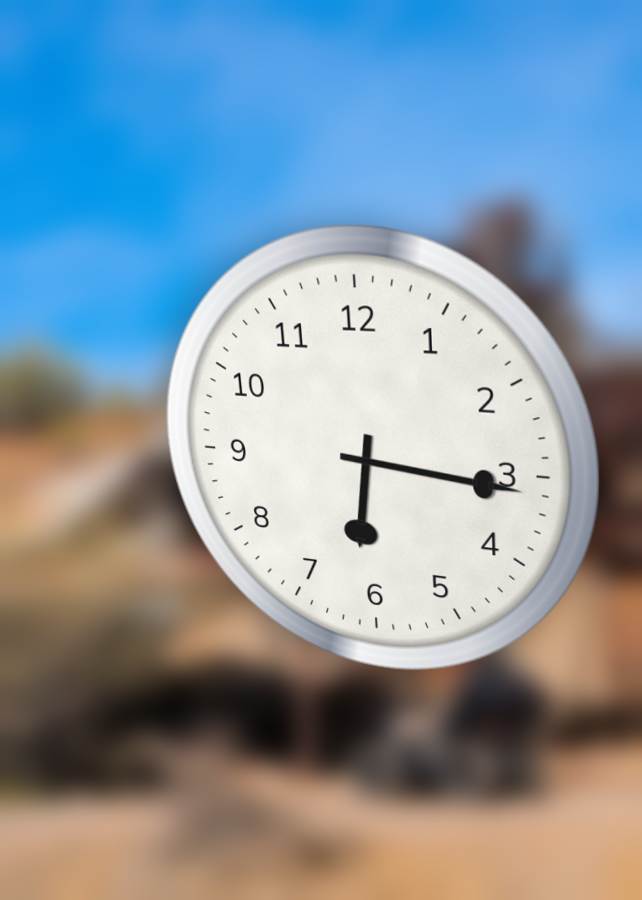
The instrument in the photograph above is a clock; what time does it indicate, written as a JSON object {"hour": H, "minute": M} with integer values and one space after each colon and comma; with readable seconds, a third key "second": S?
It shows {"hour": 6, "minute": 16}
